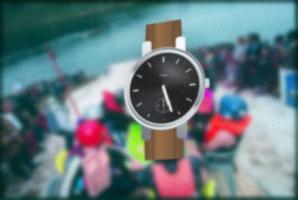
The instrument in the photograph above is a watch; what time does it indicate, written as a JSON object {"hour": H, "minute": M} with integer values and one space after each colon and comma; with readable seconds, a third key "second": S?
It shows {"hour": 5, "minute": 27}
